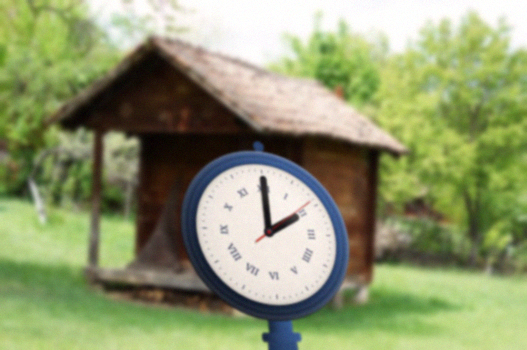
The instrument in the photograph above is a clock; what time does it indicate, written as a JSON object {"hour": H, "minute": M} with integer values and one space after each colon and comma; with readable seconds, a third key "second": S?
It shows {"hour": 2, "minute": 0, "second": 9}
